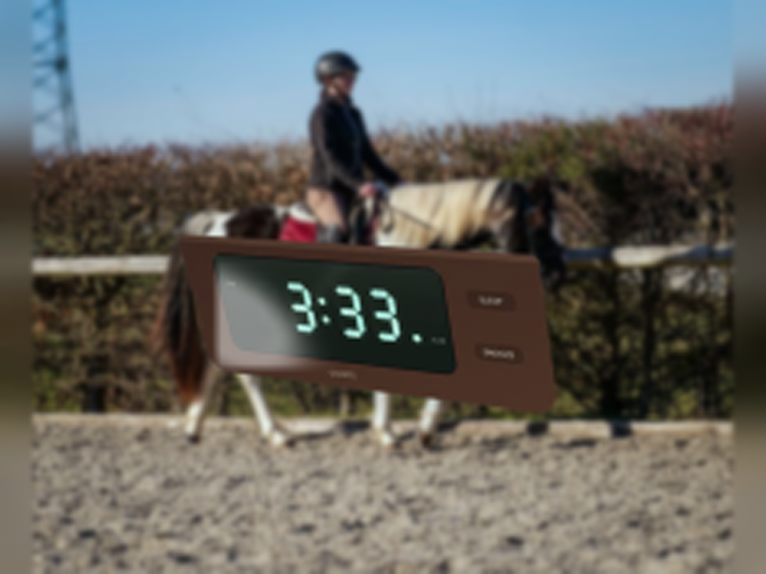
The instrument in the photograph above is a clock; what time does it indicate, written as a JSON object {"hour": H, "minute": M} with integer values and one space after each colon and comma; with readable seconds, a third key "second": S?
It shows {"hour": 3, "minute": 33}
